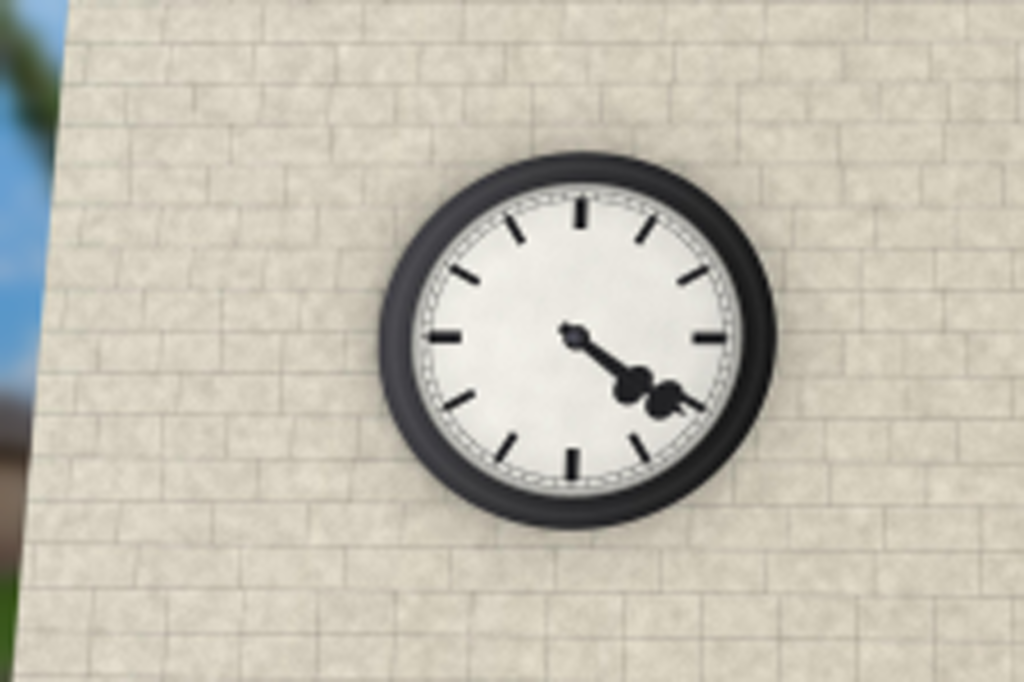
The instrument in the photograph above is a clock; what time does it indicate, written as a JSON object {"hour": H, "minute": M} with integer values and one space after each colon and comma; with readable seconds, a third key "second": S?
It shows {"hour": 4, "minute": 21}
